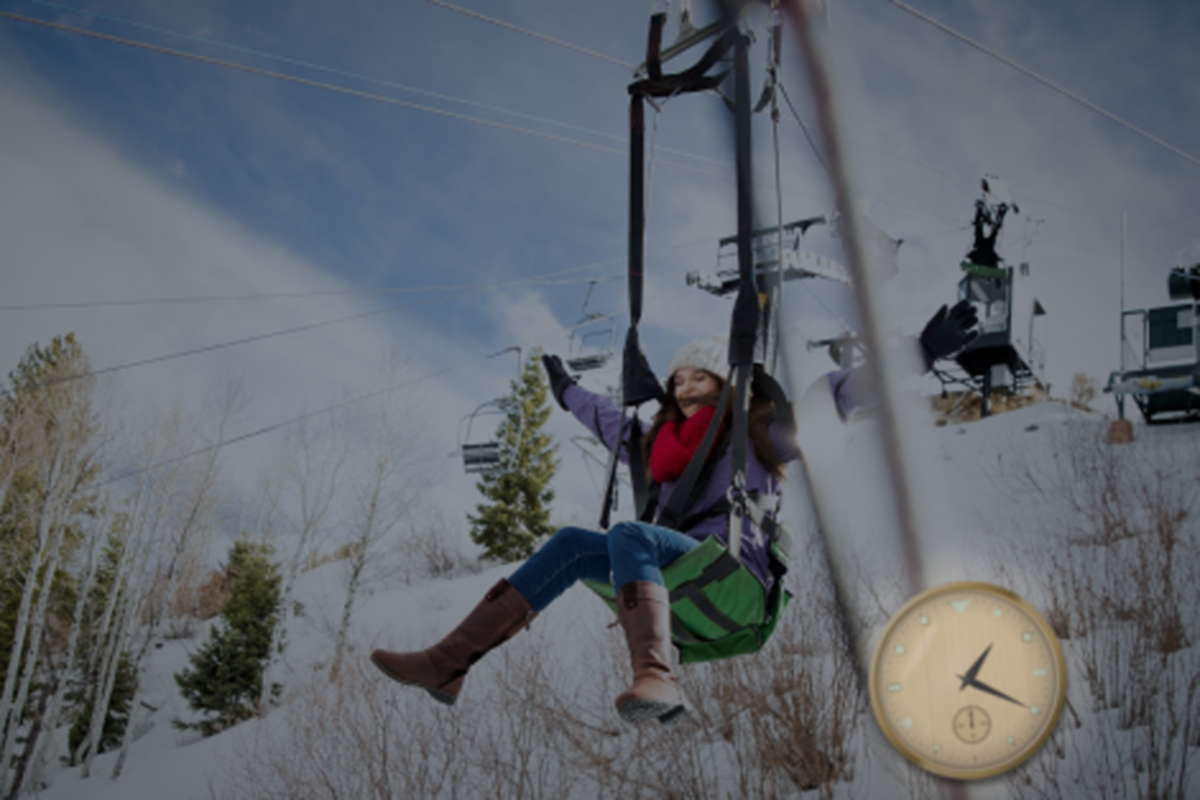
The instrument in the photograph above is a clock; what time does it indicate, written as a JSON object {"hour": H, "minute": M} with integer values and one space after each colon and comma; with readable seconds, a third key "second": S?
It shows {"hour": 1, "minute": 20}
